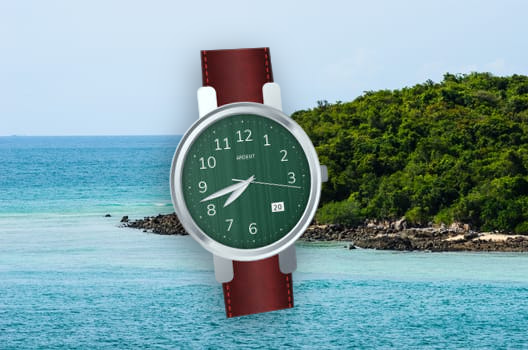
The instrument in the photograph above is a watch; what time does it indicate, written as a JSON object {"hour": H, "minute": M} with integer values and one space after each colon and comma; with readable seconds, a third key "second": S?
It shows {"hour": 7, "minute": 42, "second": 17}
